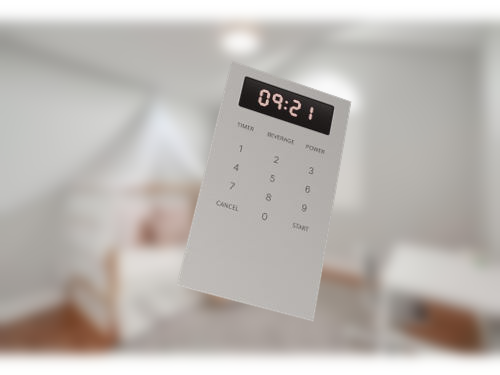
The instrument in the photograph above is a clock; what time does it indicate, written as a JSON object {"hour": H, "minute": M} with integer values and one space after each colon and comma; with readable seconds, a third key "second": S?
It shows {"hour": 9, "minute": 21}
